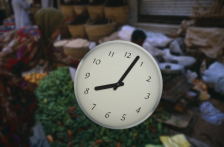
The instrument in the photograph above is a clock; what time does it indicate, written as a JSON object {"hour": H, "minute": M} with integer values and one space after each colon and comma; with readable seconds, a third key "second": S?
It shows {"hour": 8, "minute": 3}
